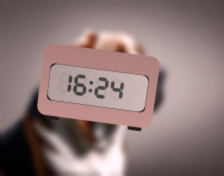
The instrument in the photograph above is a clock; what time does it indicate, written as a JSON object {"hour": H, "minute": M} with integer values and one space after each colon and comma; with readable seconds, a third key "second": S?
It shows {"hour": 16, "minute": 24}
